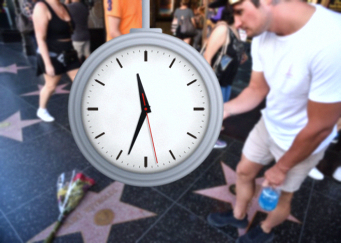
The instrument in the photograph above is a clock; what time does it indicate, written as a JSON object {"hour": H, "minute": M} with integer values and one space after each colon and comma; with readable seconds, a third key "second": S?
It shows {"hour": 11, "minute": 33, "second": 28}
